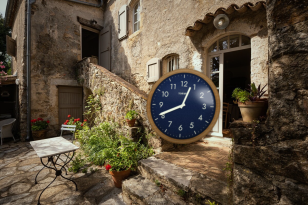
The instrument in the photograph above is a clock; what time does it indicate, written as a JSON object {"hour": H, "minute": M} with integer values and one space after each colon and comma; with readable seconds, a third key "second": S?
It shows {"hour": 12, "minute": 41}
